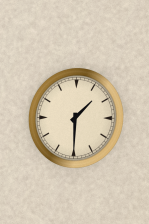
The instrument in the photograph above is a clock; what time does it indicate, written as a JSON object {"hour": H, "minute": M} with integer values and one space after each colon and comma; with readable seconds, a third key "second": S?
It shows {"hour": 1, "minute": 30}
